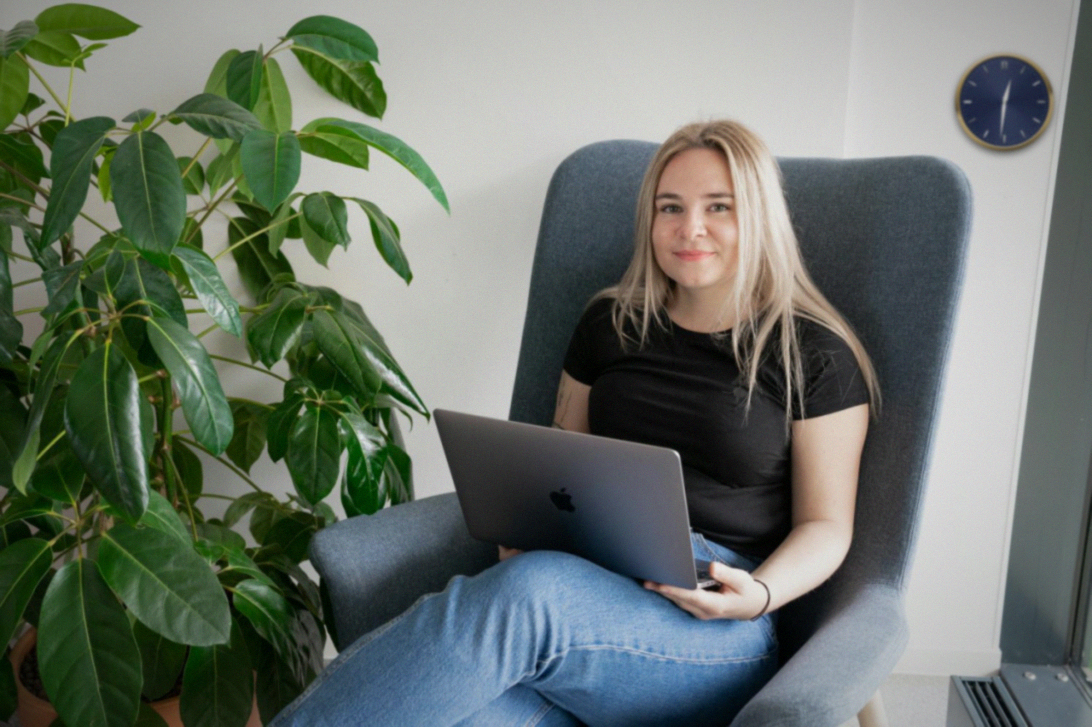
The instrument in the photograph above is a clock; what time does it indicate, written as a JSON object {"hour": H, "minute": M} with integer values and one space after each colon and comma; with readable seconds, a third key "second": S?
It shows {"hour": 12, "minute": 31}
